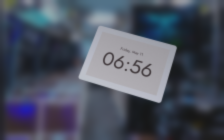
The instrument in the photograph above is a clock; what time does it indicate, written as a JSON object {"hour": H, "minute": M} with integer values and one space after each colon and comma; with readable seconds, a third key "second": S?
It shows {"hour": 6, "minute": 56}
